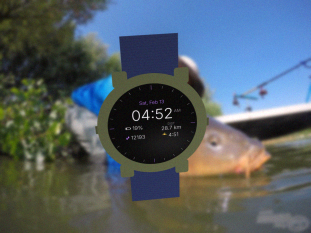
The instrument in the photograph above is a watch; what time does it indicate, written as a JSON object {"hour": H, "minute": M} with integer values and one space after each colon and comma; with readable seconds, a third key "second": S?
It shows {"hour": 4, "minute": 52}
